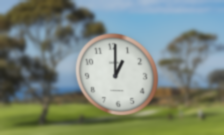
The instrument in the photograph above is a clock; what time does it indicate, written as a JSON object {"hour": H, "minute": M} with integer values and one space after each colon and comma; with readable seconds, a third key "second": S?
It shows {"hour": 1, "minute": 1}
